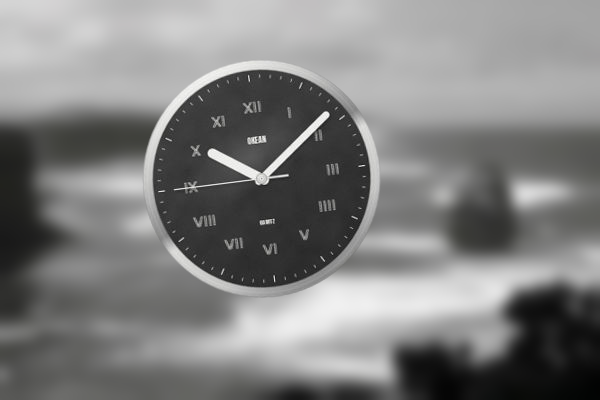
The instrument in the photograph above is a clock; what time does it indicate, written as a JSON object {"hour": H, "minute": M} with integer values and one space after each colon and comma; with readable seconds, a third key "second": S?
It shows {"hour": 10, "minute": 8, "second": 45}
